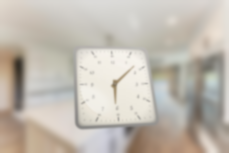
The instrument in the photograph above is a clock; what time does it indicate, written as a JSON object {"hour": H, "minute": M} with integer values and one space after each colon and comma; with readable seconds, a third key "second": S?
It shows {"hour": 6, "minute": 8}
